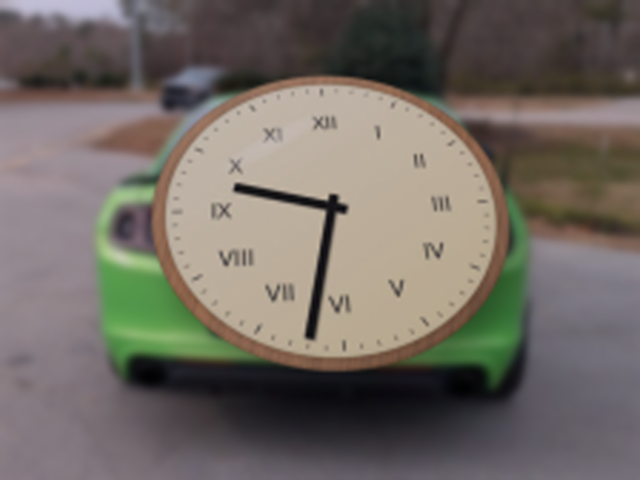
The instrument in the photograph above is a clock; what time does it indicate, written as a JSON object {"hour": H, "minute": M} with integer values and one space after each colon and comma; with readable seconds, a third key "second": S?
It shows {"hour": 9, "minute": 32}
